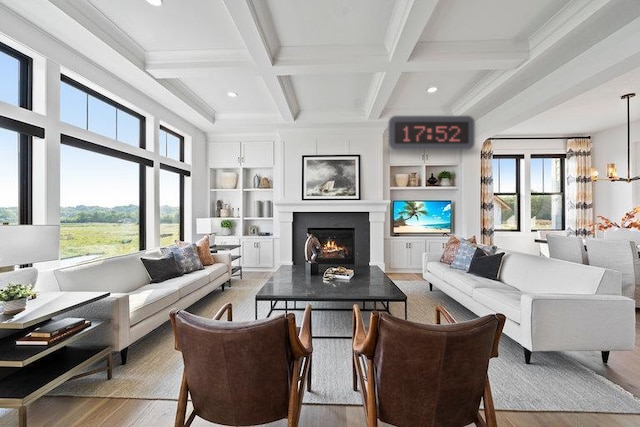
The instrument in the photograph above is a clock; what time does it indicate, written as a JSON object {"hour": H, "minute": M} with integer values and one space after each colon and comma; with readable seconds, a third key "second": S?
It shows {"hour": 17, "minute": 52}
